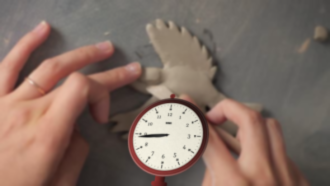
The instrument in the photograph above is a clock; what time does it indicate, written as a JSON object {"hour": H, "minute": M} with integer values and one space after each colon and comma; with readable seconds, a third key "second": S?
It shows {"hour": 8, "minute": 44}
